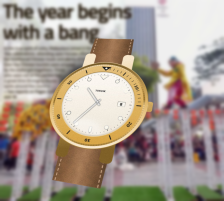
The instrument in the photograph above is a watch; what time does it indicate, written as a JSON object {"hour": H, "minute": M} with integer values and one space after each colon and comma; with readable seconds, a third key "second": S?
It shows {"hour": 10, "minute": 36}
